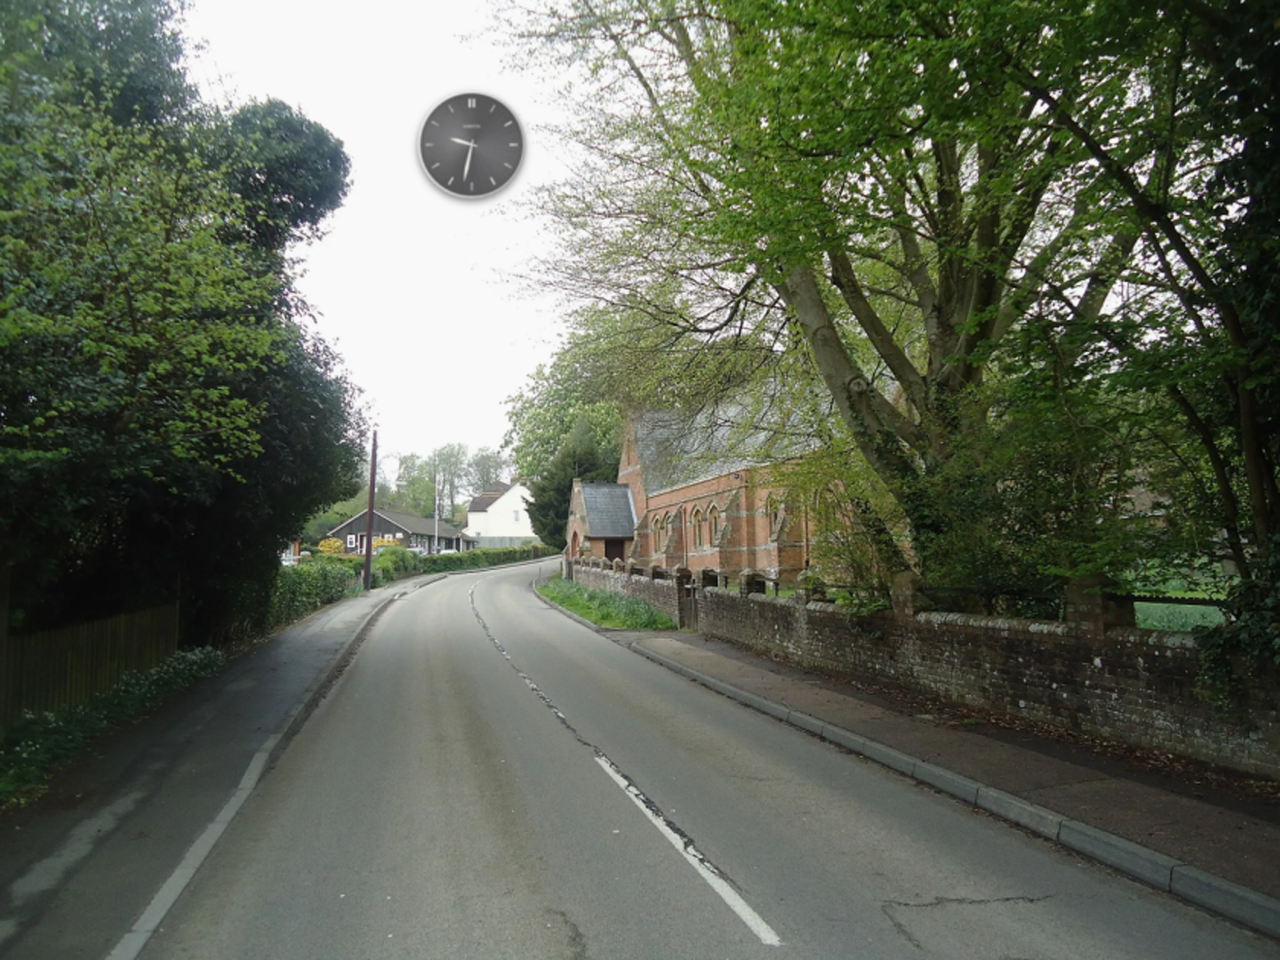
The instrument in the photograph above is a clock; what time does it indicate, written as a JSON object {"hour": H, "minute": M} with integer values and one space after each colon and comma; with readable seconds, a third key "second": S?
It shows {"hour": 9, "minute": 32}
